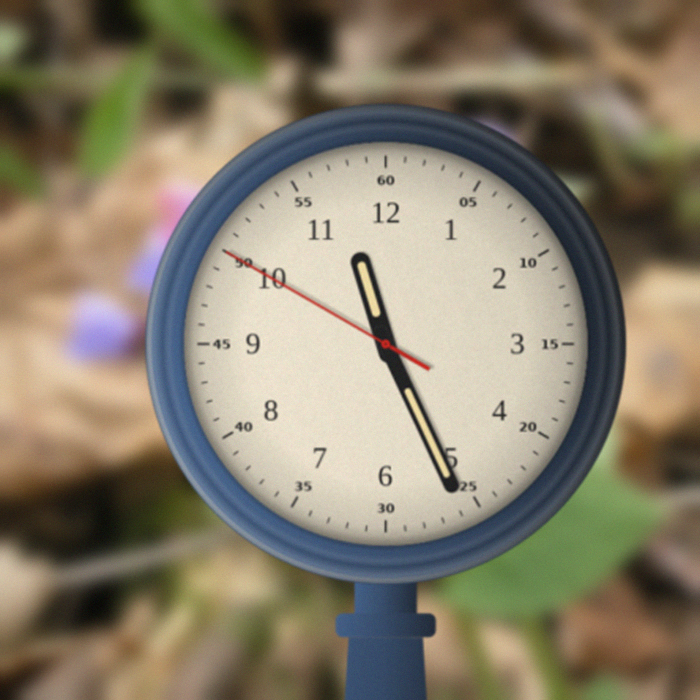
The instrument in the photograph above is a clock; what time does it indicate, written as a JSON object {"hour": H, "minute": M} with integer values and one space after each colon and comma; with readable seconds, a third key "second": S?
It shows {"hour": 11, "minute": 25, "second": 50}
